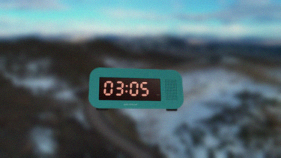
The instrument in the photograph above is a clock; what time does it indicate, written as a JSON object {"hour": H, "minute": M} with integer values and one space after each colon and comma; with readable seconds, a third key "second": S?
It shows {"hour": 3, "minute": 5}
